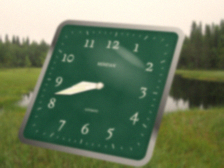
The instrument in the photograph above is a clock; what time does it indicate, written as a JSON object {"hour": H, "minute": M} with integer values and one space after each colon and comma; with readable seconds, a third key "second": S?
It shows {"hour": 8, "minute": 42}
